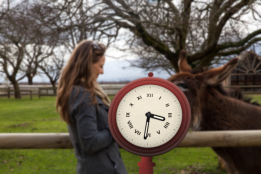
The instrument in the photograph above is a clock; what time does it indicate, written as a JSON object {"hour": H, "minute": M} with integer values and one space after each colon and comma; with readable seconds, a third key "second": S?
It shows {"hour": 3, "minute": 31}
